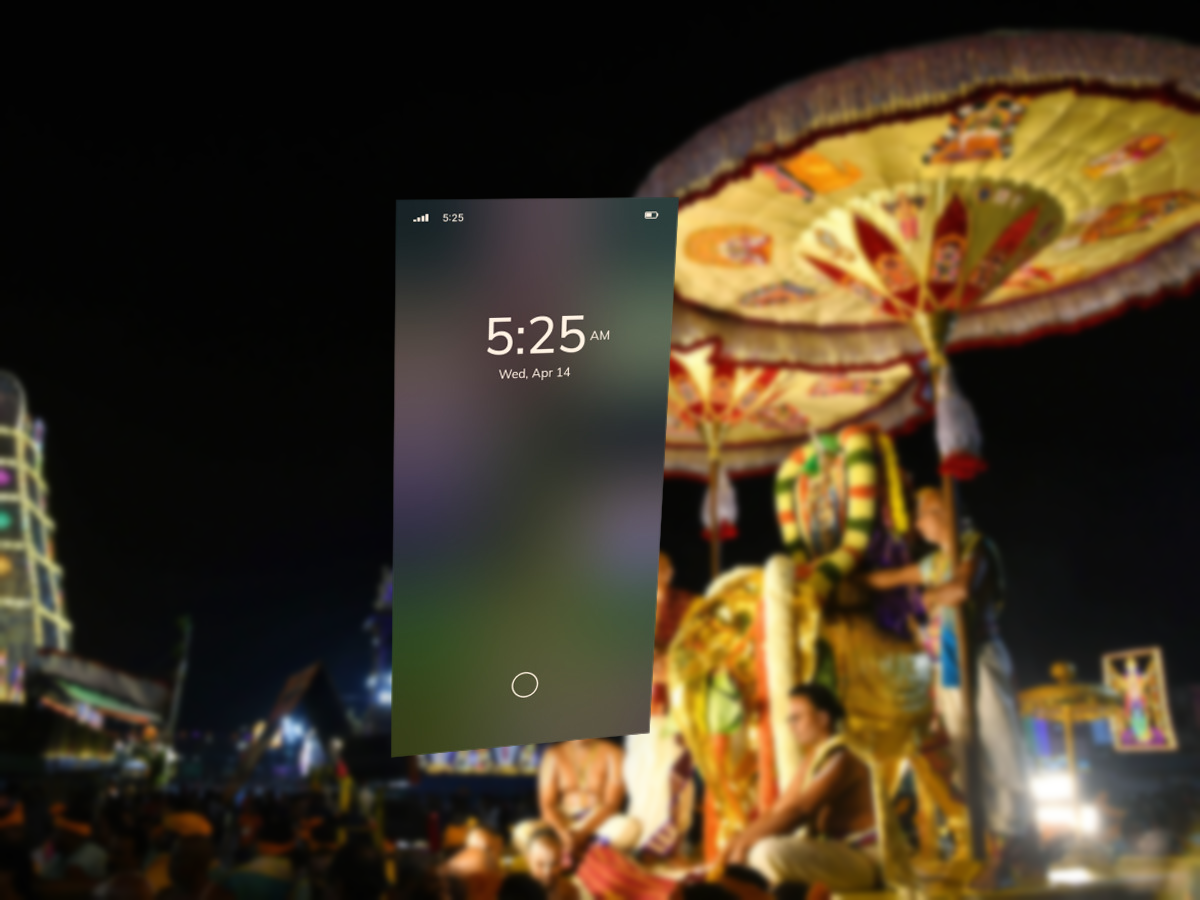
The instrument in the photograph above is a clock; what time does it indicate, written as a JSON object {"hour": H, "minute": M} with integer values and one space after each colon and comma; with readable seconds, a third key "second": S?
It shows {"hour": 5, "minute": 25}
